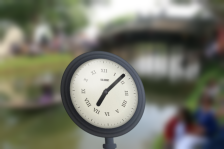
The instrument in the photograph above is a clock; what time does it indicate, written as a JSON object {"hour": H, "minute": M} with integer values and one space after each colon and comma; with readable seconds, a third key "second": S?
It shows {"hour": 7, "minute": 8}
